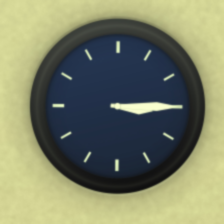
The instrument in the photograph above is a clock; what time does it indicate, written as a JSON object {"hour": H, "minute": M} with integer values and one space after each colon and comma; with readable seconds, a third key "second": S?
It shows {"hour": 3, "minute": 15}
